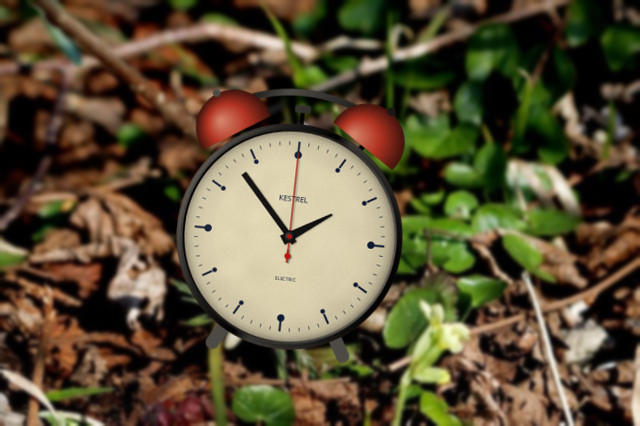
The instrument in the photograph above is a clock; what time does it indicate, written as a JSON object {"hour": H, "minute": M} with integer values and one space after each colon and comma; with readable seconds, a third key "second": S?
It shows {"hour": 1, "minute": 53, "second": 0}
